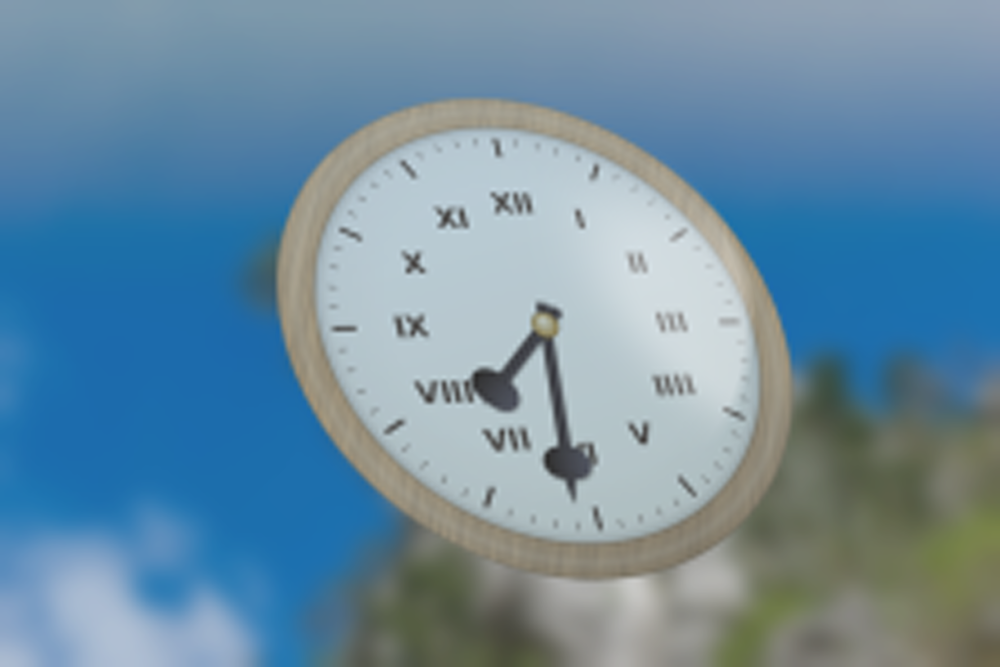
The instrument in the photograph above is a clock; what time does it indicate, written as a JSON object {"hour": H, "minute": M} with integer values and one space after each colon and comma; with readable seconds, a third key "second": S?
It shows {"hour": 7, "minute": 31}
